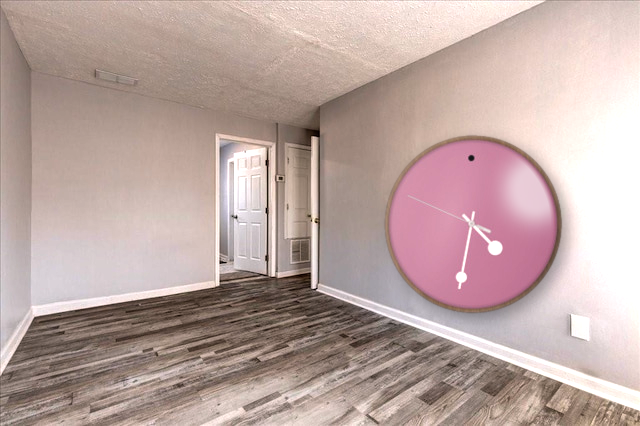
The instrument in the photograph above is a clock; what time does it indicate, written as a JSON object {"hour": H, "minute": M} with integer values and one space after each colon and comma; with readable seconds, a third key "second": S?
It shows {"hour": 4, "minute": 31, "second": 49}
